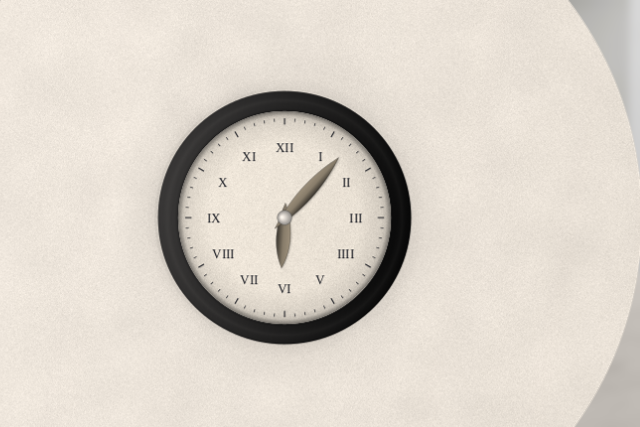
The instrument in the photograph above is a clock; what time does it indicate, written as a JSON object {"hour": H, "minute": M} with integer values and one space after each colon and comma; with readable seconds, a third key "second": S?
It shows {"hour": 6, "minute": 7}
